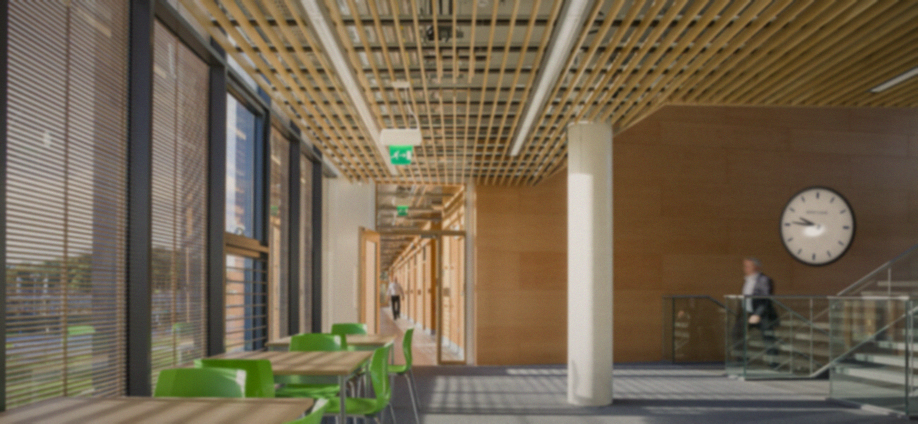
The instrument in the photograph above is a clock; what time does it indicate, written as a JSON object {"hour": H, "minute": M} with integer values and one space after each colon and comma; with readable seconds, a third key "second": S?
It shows {"hour": 9, "minute": 46}
